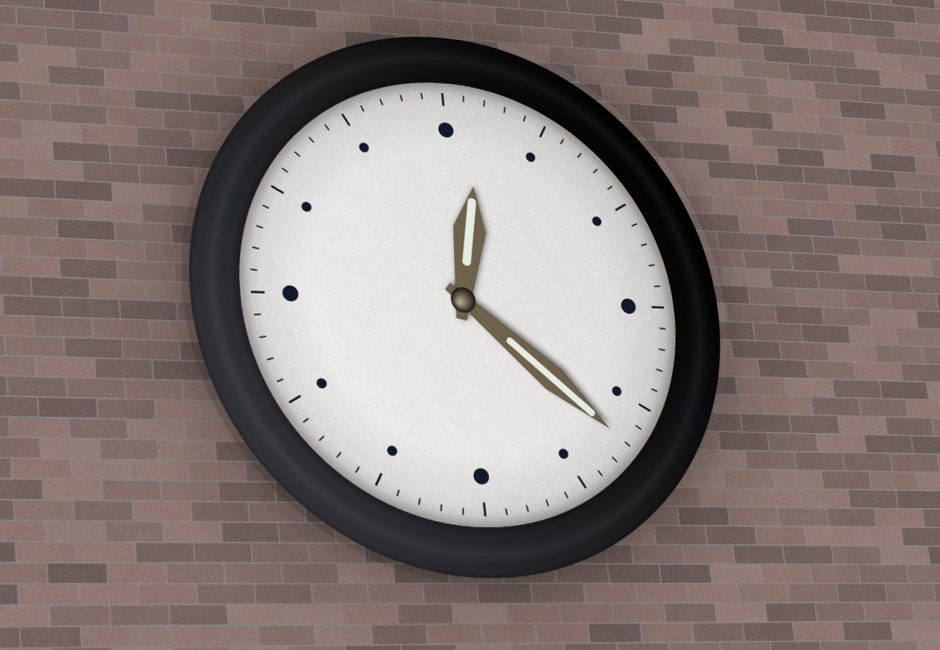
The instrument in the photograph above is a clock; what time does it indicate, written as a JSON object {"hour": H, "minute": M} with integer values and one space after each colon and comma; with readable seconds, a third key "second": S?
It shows {"hour": 12, "minute": 22}
